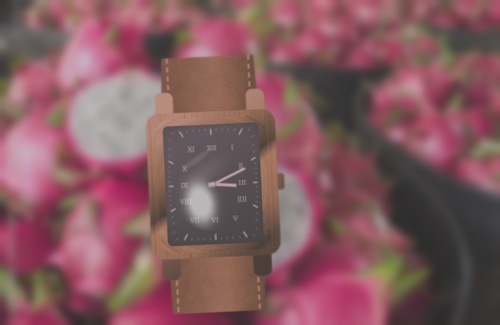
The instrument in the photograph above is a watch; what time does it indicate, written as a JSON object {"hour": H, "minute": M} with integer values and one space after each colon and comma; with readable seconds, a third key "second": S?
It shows {"hour": 3, "minute": 11}
